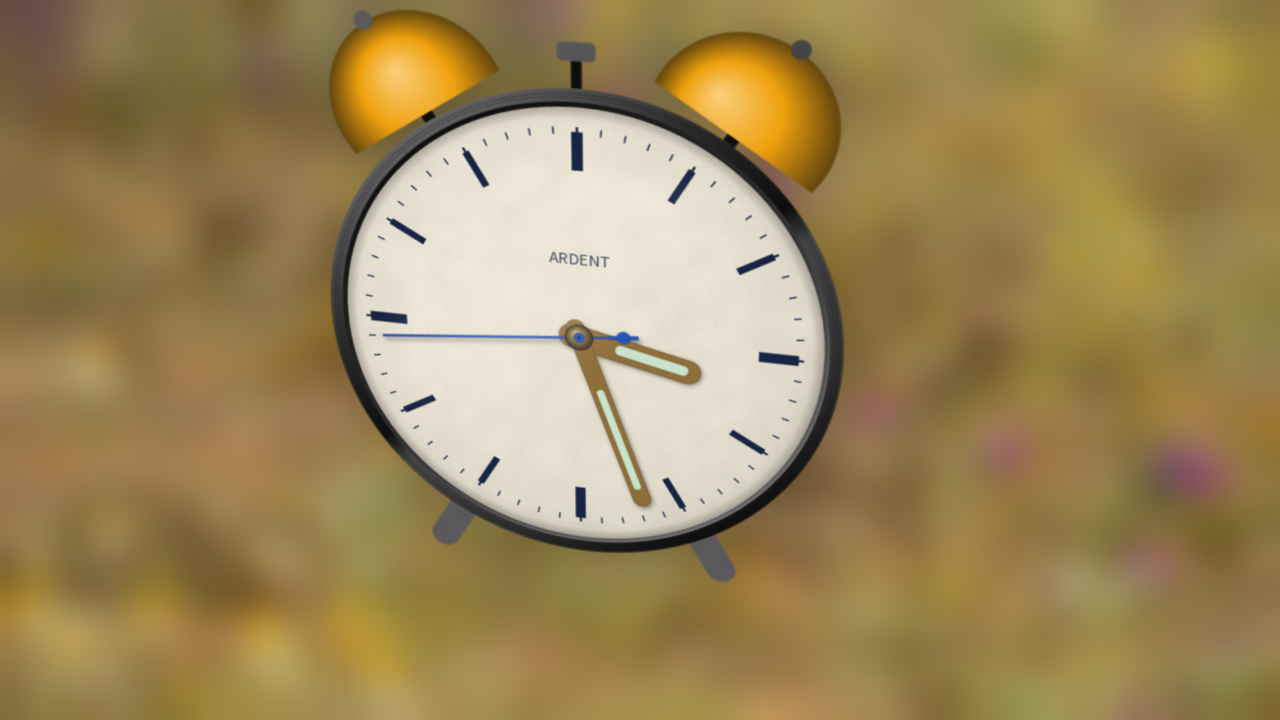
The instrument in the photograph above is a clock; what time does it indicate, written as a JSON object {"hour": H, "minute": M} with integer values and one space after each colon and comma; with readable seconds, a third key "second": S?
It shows {"hour": 3, "minute": 26, "second": 44}
